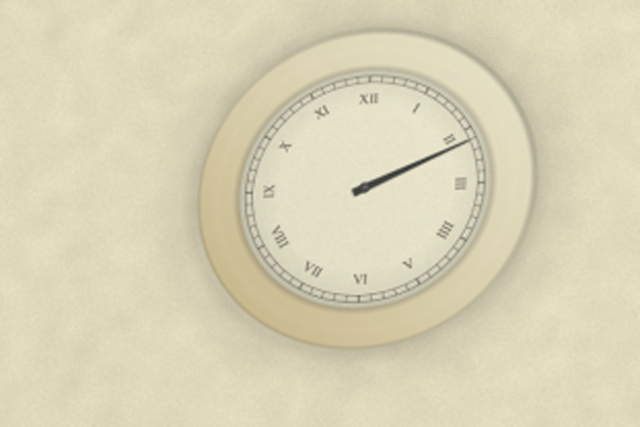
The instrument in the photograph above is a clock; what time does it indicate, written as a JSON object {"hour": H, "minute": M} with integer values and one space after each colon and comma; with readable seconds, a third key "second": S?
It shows {"hour": 2, "minute": 11}
